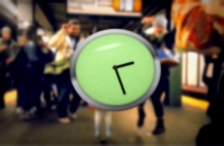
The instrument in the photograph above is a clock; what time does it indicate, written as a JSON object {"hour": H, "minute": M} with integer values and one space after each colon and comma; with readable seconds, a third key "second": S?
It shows {"hour": 2, "minute": 27}
